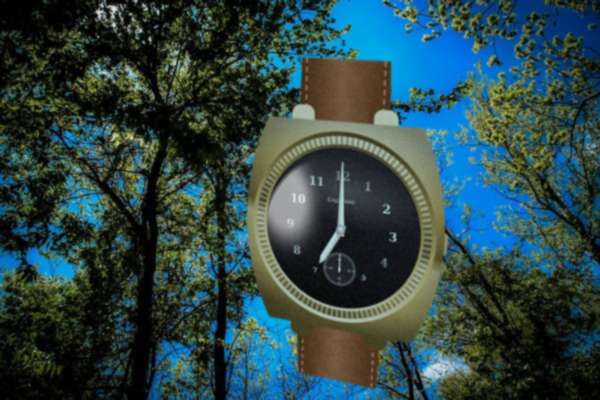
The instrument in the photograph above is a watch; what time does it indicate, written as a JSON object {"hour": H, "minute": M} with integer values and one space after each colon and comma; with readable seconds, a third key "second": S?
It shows {"hour": 7, "minute": 0}
